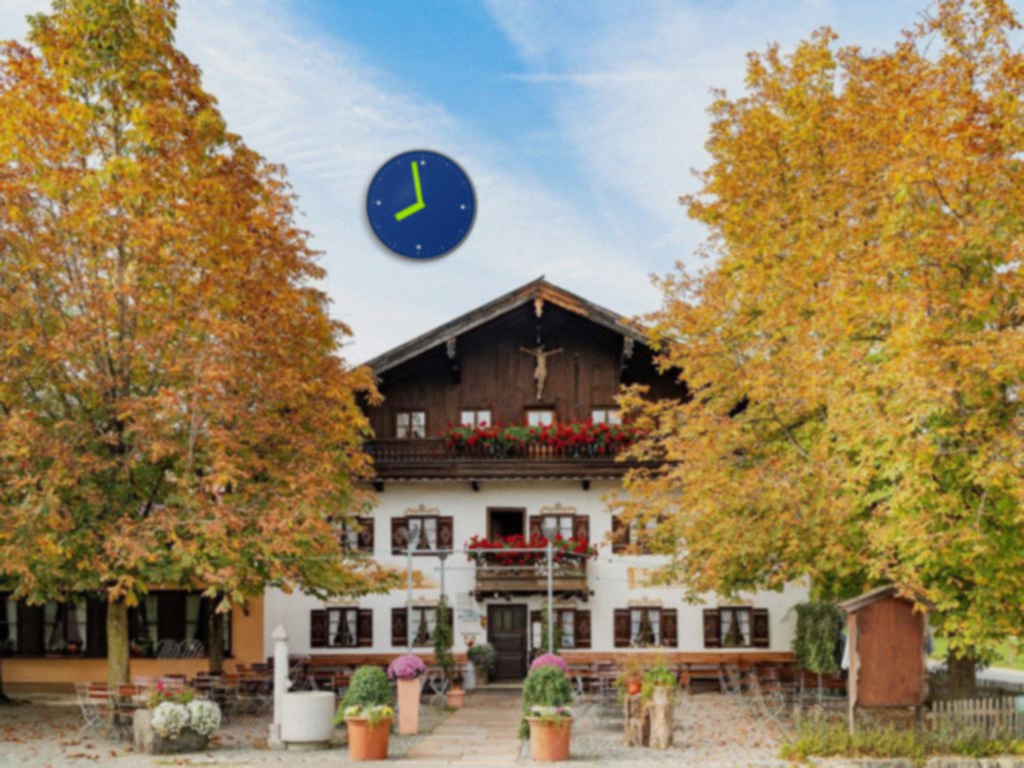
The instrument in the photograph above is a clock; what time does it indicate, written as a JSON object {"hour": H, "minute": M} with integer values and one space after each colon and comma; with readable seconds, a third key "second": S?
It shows {"hour": 7, "minute": 58}
